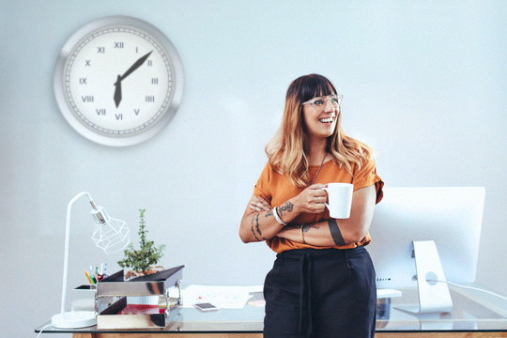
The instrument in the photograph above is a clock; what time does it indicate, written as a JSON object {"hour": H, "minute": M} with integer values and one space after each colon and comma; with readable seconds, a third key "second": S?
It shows {"hour": 6, "minute": 8}
